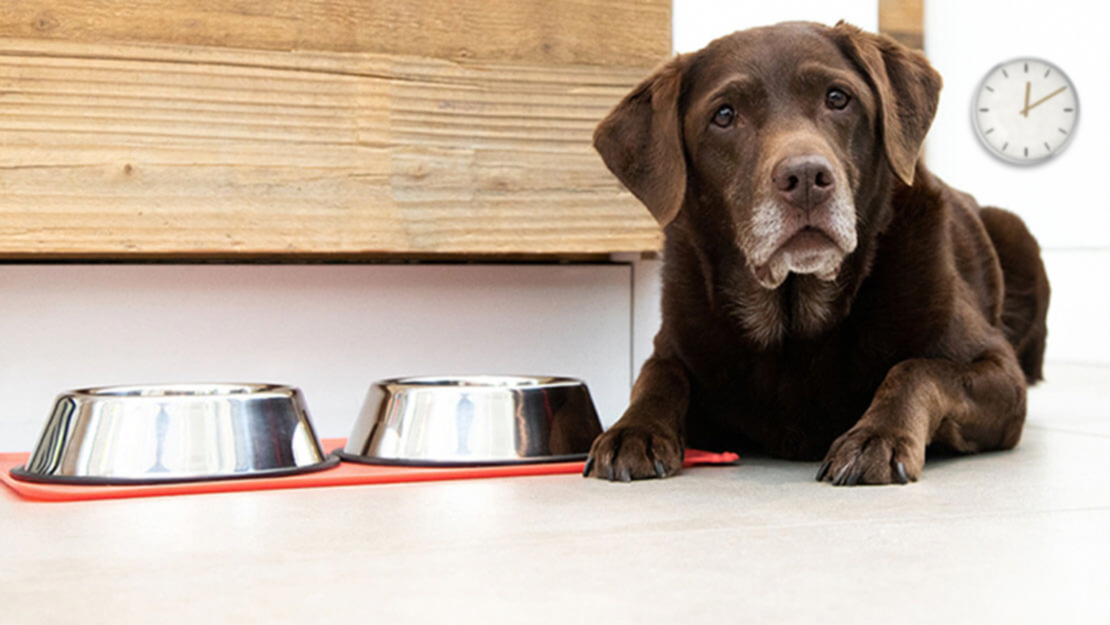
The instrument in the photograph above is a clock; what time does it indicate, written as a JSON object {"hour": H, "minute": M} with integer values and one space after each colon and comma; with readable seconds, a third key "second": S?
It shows {"hour": 12, "minute": 10}
